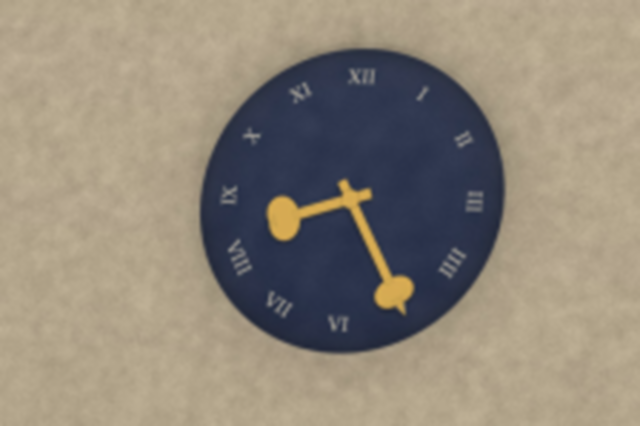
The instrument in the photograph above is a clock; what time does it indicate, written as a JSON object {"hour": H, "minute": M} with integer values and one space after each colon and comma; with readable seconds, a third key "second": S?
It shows {"hour": 8, "minute": 25}
